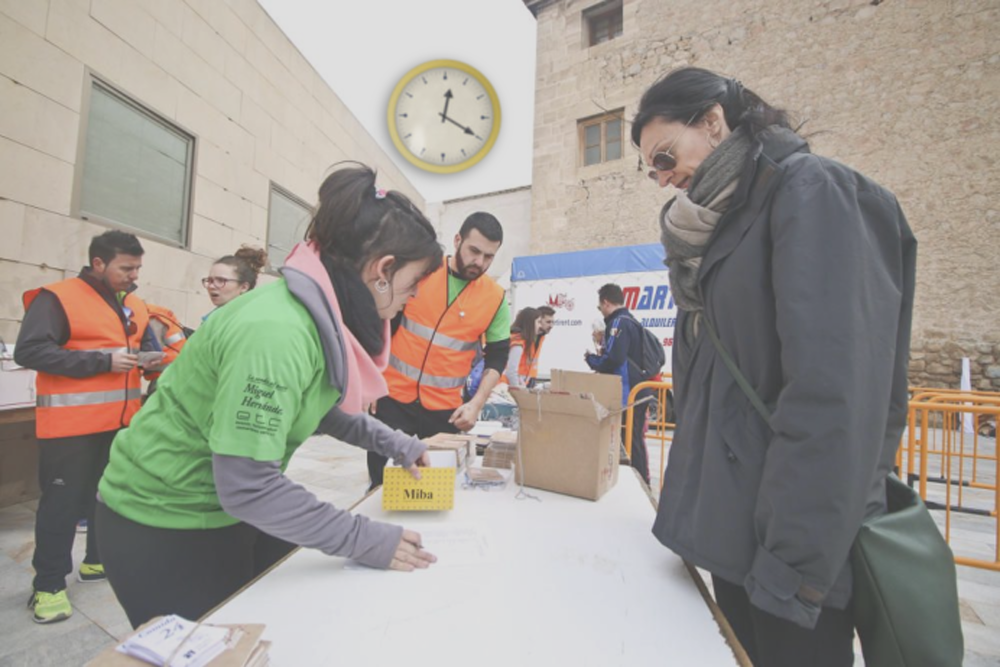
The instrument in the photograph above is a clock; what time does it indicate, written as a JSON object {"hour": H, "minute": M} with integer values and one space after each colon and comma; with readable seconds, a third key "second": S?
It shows {"hour": 12, "minute": 20}
